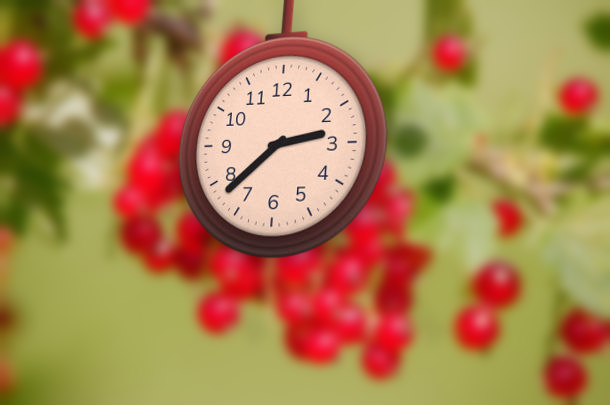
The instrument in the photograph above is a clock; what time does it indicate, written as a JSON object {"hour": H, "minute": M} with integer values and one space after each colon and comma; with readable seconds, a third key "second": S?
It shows {"hour": 2, "minute": 38}
